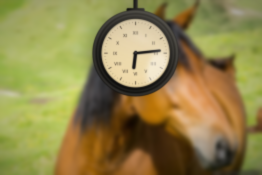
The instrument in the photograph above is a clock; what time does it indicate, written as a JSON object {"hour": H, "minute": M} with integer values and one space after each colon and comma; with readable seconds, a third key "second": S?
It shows {"hour": 6, "minute": 14}
